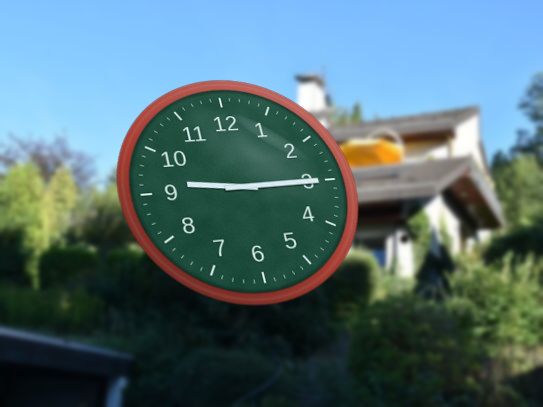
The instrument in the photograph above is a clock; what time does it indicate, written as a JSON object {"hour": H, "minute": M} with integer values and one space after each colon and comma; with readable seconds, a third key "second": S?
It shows {"hour": 9, "minute": 15}
